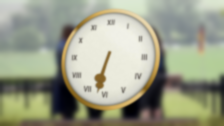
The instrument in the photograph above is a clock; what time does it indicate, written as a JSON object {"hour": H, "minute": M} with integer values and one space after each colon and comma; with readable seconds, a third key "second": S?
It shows {"hour": 6, "minute": 32}
